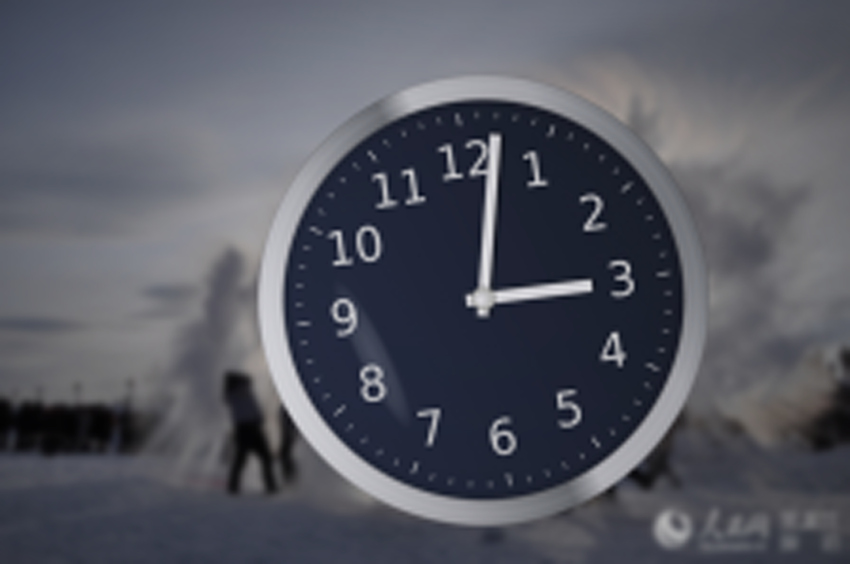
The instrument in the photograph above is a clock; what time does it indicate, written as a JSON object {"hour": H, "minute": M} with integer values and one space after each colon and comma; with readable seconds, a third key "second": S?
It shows {"hour": 3, "minute": 2}
